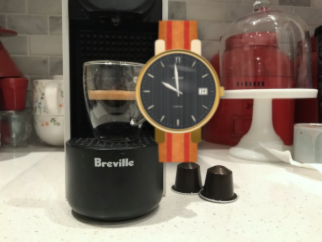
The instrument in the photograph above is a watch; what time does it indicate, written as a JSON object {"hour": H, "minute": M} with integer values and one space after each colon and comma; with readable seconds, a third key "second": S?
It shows {"hour": 9, "minute": 59}
